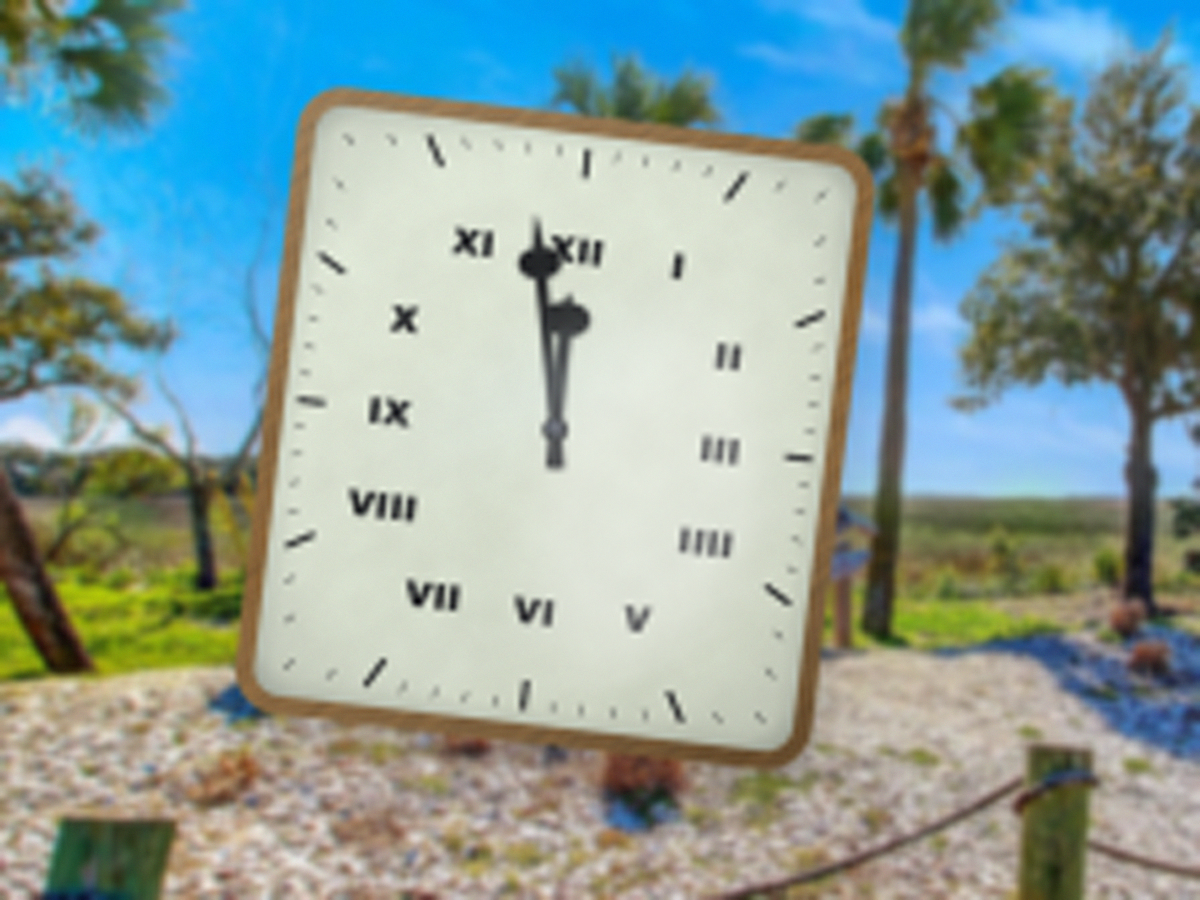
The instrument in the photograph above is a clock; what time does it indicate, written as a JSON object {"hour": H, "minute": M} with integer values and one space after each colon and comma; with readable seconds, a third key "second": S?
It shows {"hour": 11, "minute": 58}
